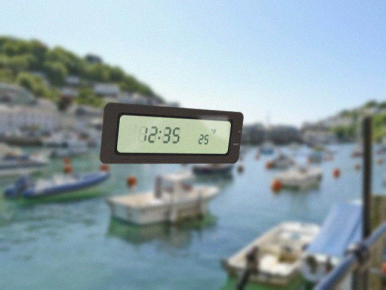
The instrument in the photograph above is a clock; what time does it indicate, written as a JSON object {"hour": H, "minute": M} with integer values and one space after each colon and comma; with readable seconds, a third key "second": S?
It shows {"hour": 12, "minute": 35}
